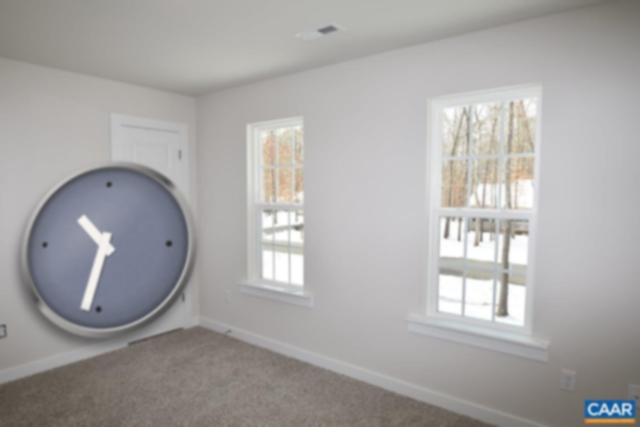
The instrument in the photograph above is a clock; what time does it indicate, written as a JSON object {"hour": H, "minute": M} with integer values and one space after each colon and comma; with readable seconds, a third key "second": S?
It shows {"hour": 10, "minute": 32}
